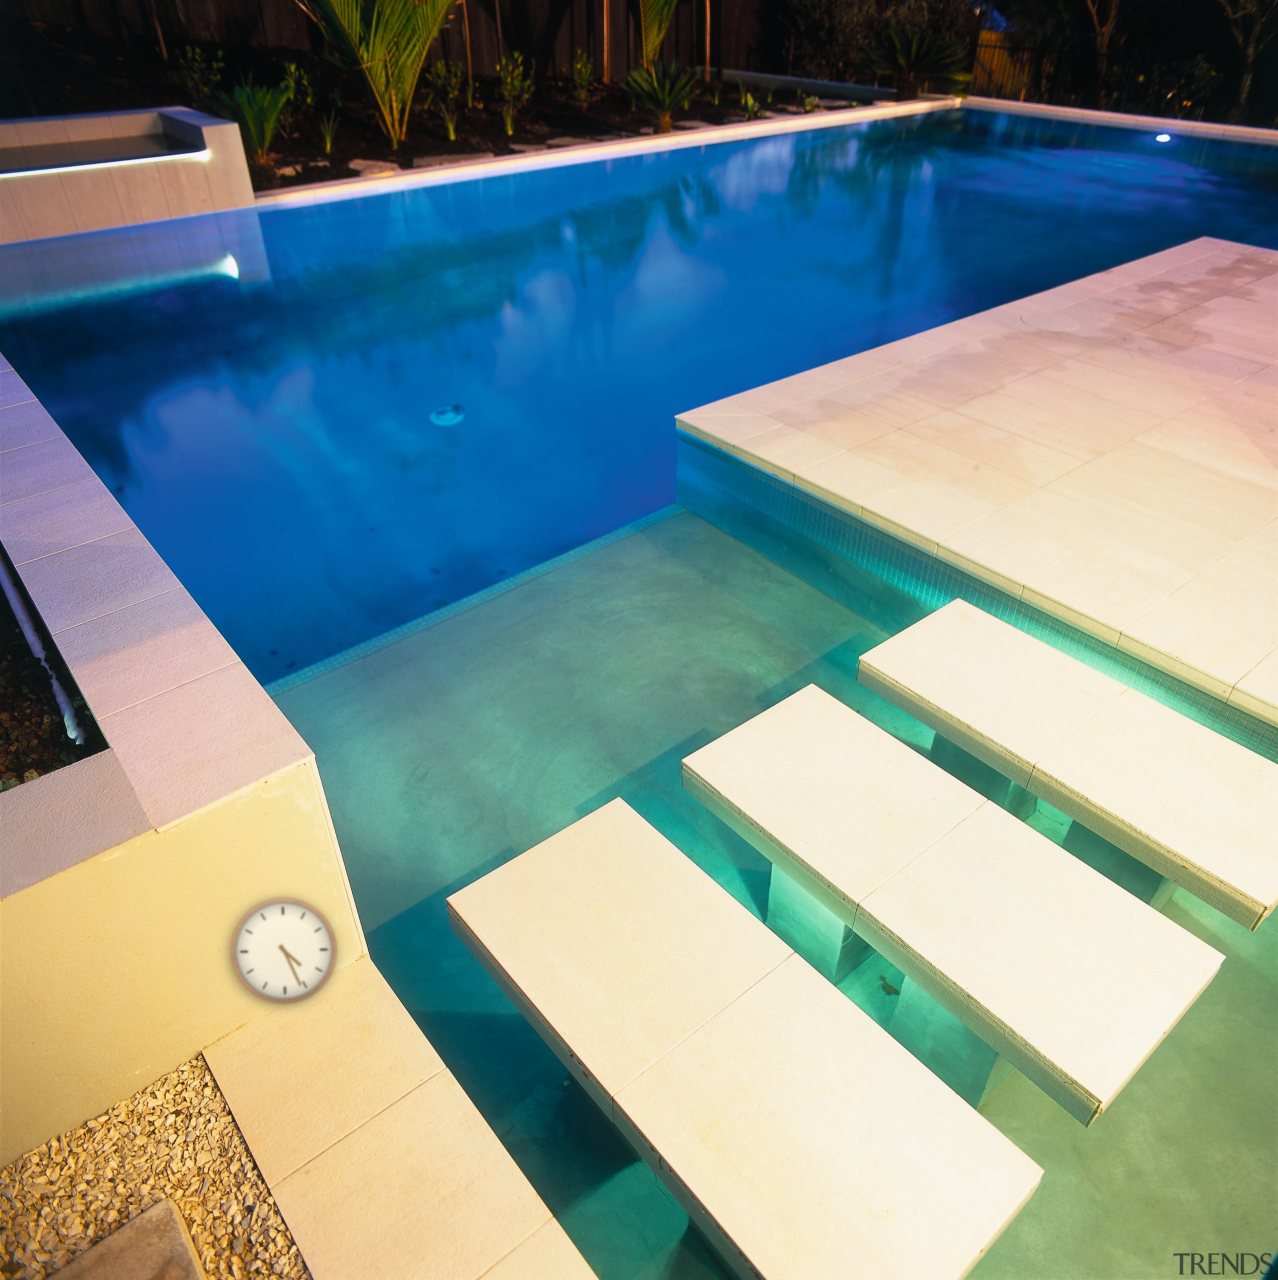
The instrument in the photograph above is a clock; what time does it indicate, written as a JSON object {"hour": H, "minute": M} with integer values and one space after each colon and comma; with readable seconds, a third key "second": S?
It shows {"hour": 4, "minute": 26}
